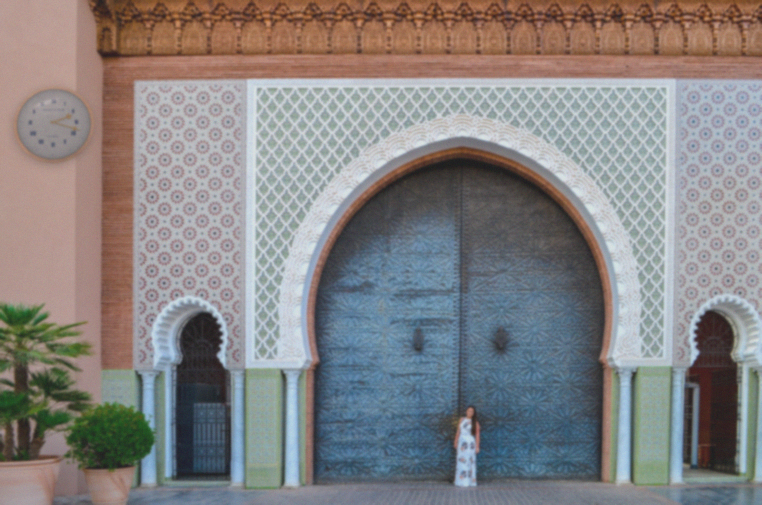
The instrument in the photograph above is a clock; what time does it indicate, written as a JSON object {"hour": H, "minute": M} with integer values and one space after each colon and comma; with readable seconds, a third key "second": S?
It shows {"hour": 2, "minute": 18}
